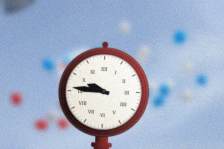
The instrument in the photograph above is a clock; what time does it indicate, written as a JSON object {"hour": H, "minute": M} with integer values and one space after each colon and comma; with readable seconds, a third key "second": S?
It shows {"hour": 9, "minute": 46}
